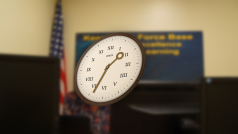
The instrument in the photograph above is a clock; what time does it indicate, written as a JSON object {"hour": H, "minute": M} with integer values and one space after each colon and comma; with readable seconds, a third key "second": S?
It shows {"hour": 1, "minute": 34}
